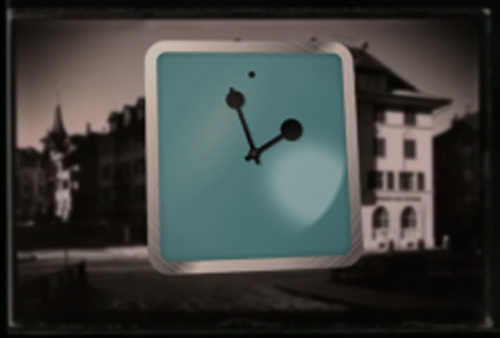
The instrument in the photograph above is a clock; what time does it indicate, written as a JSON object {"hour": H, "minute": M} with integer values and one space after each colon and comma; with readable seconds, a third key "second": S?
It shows {"hour": 1, "minute": 57}
